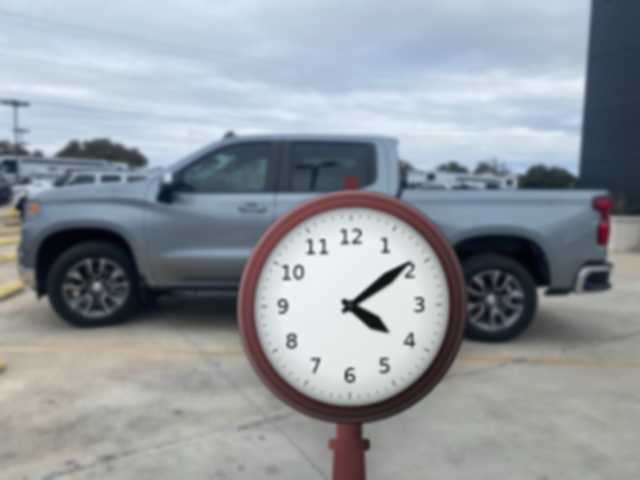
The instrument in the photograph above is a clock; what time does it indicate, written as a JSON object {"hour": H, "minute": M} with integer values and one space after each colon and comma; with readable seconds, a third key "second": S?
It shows {"hour": 4, "minute": 9}
